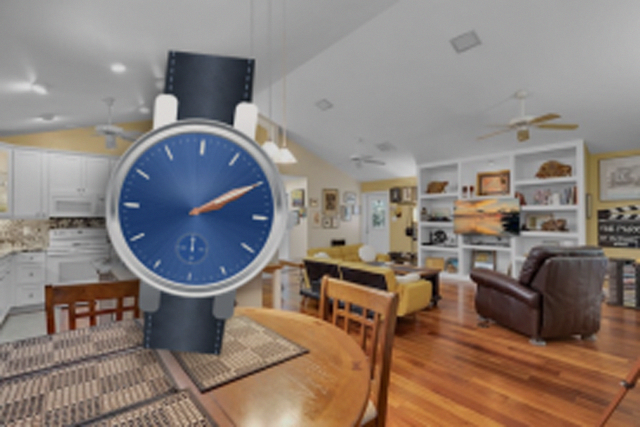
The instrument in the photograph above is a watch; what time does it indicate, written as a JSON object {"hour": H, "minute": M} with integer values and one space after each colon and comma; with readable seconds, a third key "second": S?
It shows {"hour": 2, "minute": 10}
